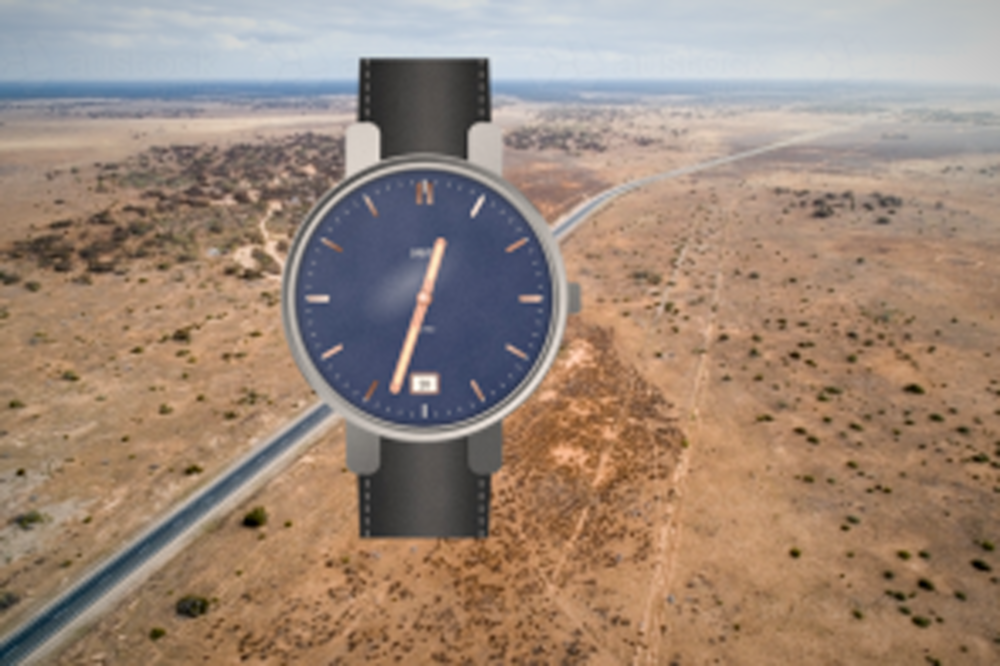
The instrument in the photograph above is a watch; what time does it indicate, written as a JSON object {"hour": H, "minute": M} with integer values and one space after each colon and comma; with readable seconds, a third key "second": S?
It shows {"hour": 12, "minute": 33}
